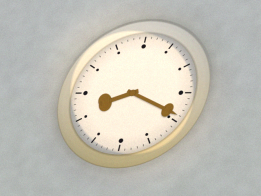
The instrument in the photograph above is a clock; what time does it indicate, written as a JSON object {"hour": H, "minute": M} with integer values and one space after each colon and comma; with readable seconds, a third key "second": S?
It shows {"hour": 8, "minute": 19}
